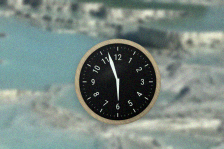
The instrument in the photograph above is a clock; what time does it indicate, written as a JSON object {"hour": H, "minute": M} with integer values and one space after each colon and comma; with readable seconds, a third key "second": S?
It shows {"hour": 5, "minute": 57}
